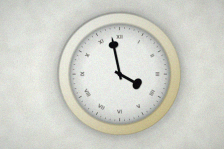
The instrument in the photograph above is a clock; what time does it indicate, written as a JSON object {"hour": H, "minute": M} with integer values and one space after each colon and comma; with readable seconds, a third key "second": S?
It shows {"hour": 3, "minute": 58}
